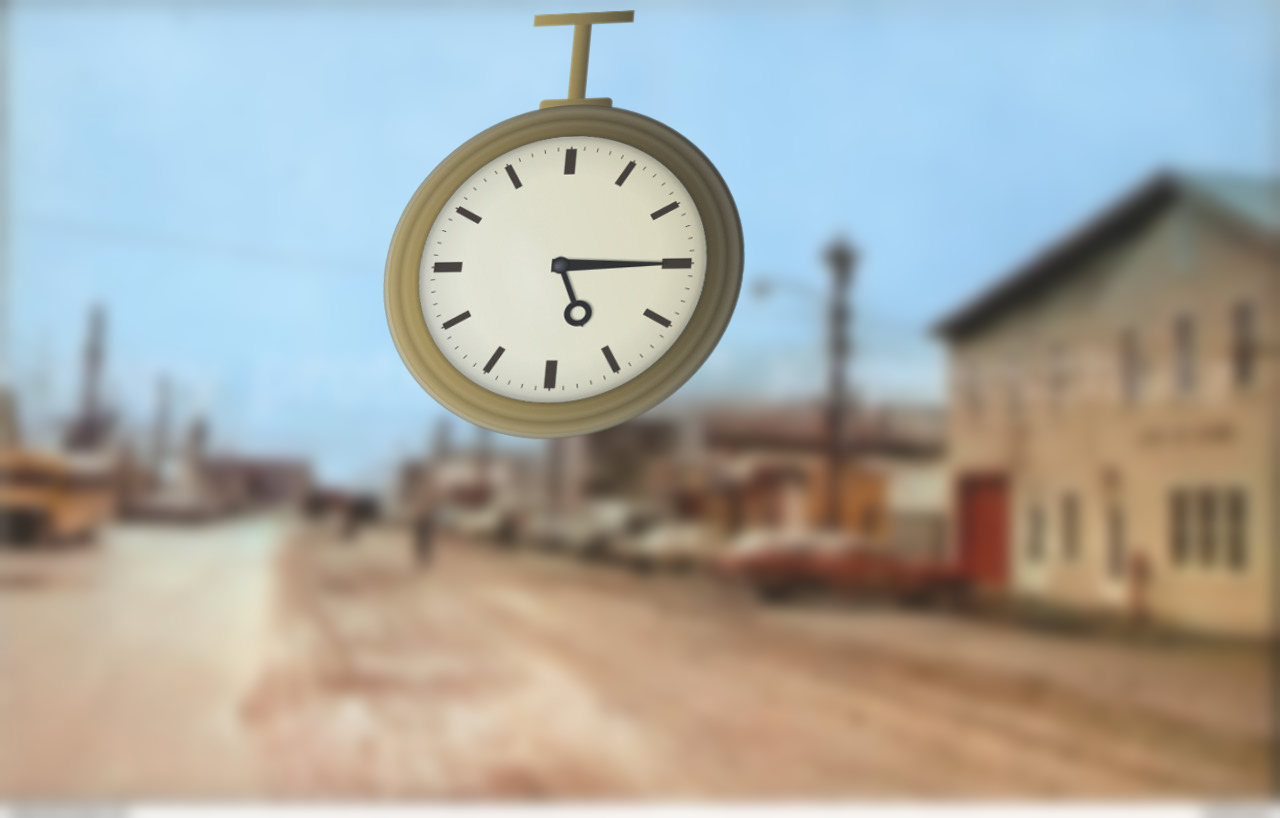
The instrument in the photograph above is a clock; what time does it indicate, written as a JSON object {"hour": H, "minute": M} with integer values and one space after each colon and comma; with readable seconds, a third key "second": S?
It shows {"hour": 5, "minute": 15}
